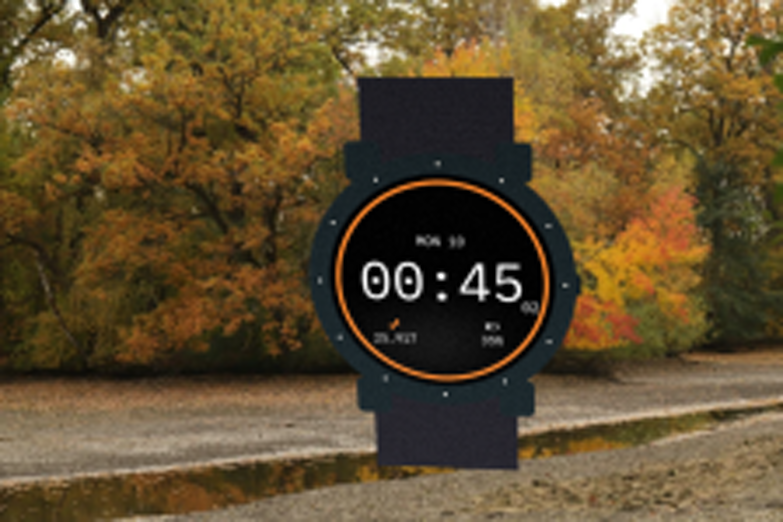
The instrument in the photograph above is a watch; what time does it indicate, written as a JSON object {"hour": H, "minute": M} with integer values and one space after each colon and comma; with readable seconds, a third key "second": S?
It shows {"hour": 0, "minute": 45}
